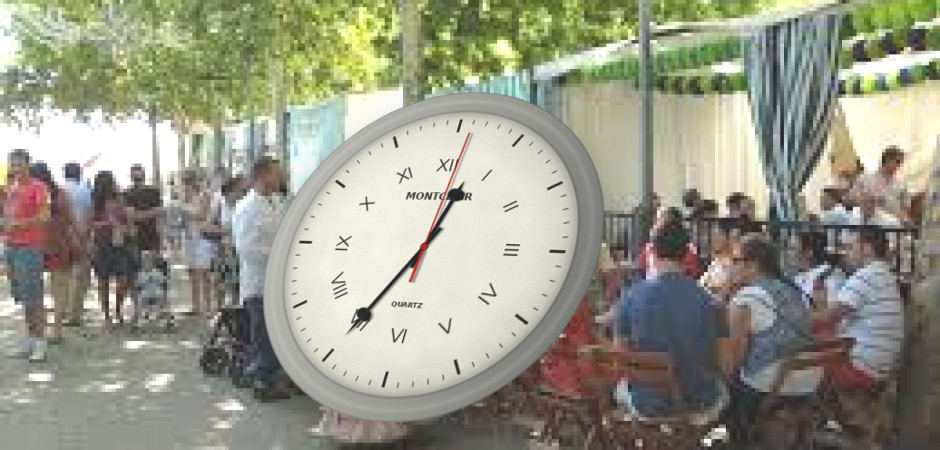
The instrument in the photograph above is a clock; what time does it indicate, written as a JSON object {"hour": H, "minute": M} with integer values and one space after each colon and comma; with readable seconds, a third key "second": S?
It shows {"hour": 12, "minute": 35, "second": 1}
